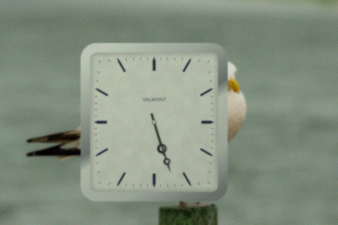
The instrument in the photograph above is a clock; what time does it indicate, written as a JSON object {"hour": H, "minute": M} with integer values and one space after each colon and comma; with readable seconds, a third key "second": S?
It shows {"hour": 5, "minute": 27}
